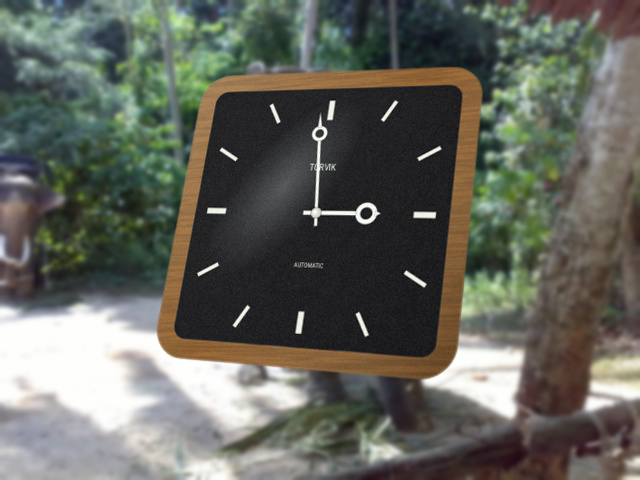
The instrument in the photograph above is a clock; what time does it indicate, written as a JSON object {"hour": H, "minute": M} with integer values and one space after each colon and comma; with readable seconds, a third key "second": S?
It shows {"hour": 2, "minute": 59}
